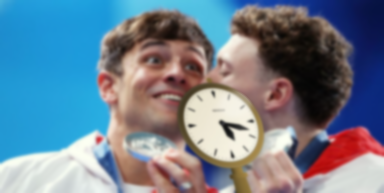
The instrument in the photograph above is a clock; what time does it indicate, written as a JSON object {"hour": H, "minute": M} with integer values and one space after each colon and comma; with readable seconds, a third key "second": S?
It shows {"hour": 5, "minute": 18}
